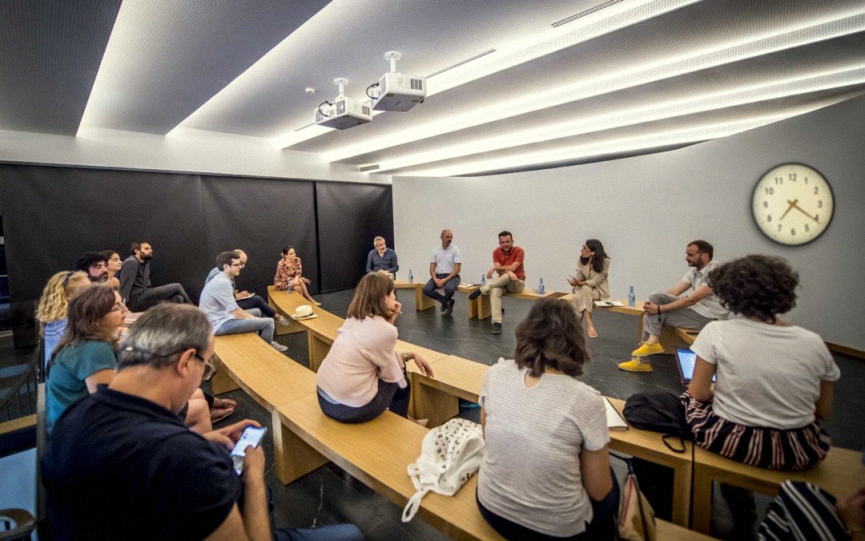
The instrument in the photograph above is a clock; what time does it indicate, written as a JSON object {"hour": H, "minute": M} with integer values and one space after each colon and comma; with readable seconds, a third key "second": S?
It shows {"hour": 7, "minute": 21}
